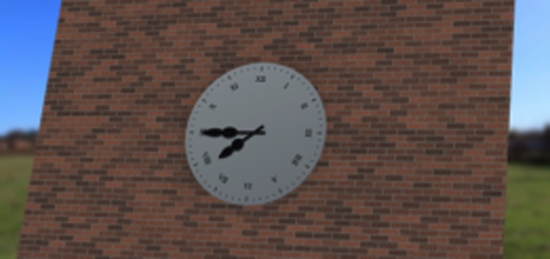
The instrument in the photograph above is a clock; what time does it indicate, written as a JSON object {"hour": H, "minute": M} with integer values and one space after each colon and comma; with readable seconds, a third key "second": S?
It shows {"hour": 7, "minute": 45}
